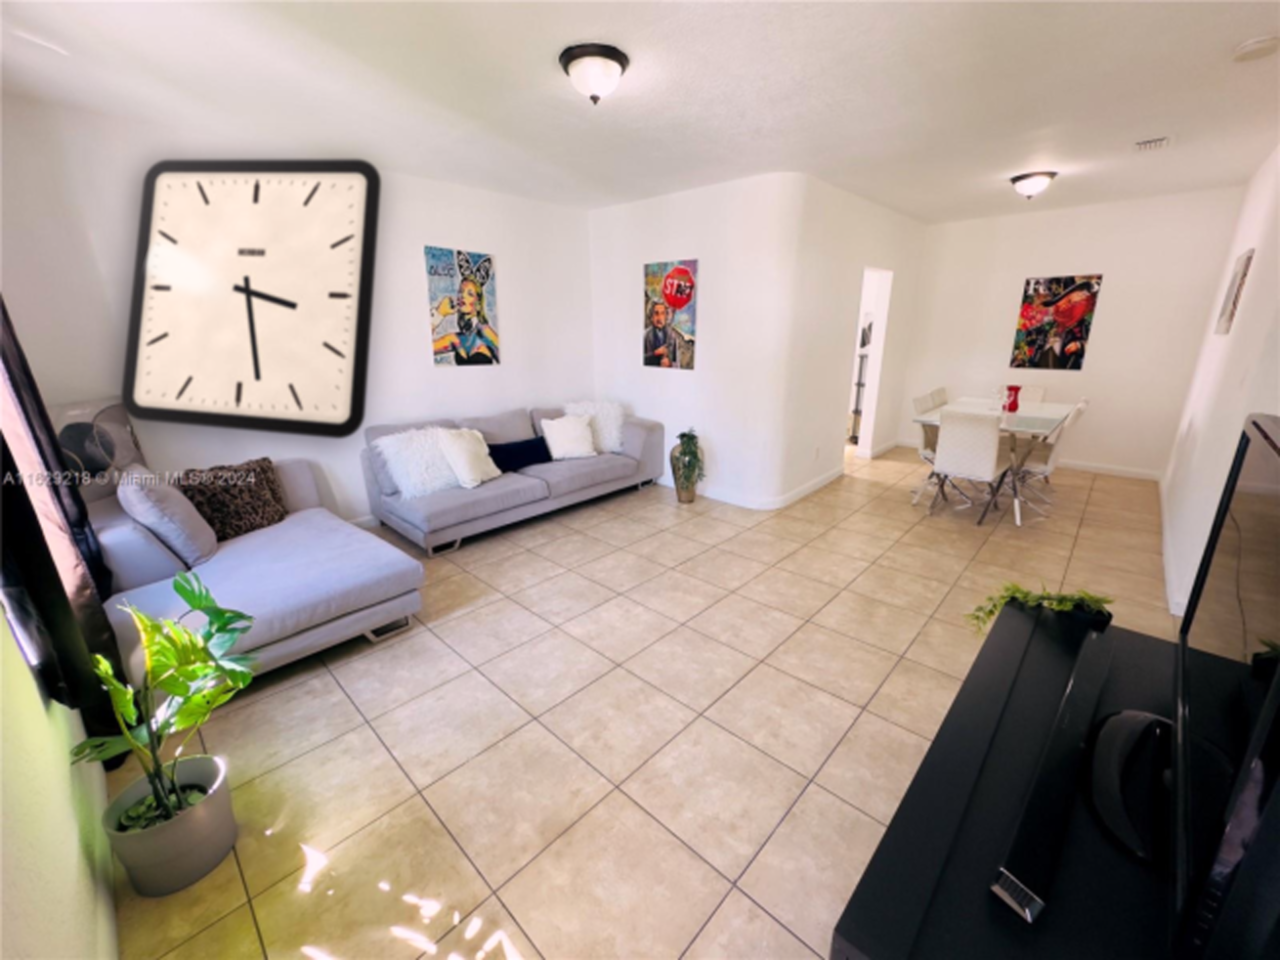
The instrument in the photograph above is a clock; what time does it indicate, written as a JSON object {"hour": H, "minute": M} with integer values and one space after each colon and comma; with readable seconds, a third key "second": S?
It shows {"hour": 3, "minute": 28}
